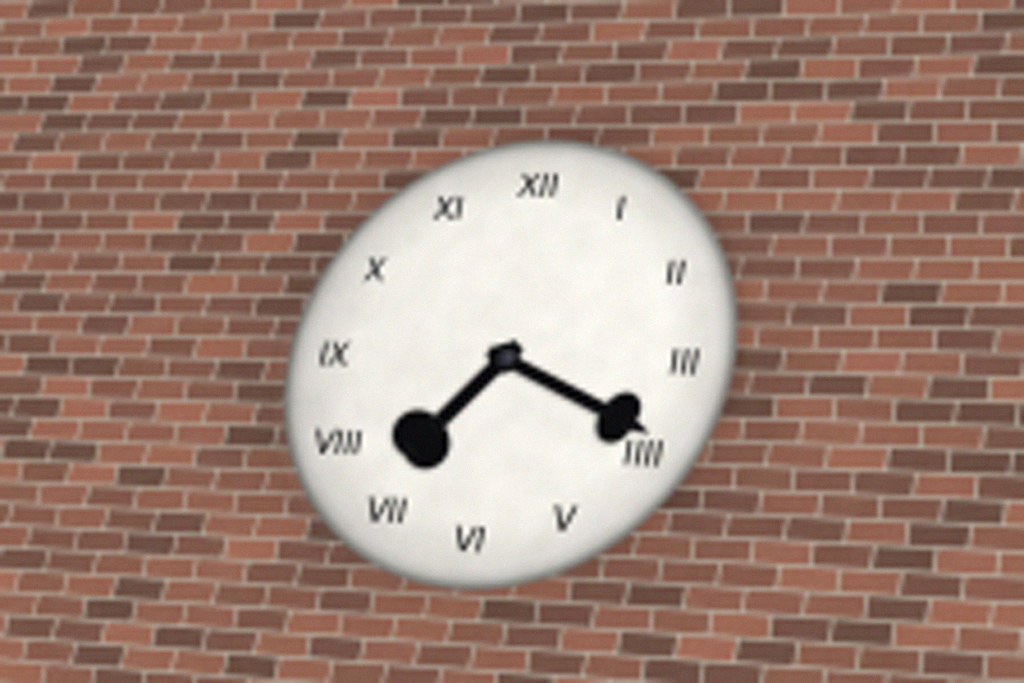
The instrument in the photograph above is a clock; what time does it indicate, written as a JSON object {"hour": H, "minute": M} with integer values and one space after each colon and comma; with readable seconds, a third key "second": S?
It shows {"hour": 7, "minute": 19}
